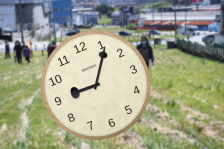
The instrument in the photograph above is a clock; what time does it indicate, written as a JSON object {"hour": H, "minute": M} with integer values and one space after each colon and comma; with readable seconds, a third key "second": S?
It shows {"hour": 9, "minute": 6}
